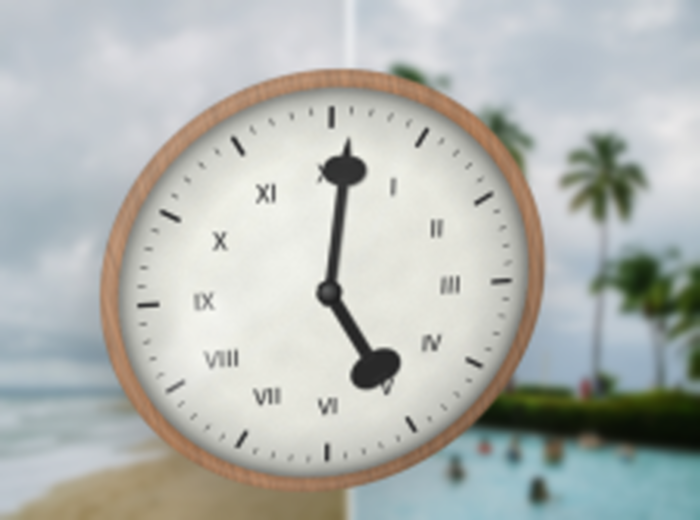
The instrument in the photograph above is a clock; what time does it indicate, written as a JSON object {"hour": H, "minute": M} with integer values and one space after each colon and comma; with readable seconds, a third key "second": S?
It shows {"hour": 5, "minute": 1}
